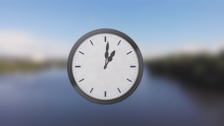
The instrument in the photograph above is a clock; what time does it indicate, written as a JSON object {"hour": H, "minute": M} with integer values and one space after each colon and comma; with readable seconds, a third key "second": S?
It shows {"hour": 1, "minute": 1}
